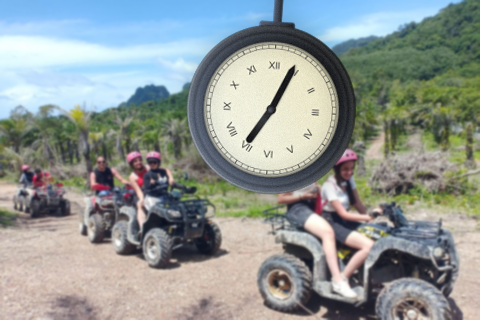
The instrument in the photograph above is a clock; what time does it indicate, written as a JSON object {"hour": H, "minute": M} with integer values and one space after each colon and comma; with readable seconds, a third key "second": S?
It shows {"hour": 7, "minute": 4}
